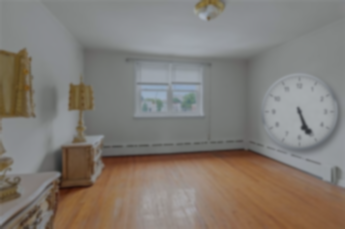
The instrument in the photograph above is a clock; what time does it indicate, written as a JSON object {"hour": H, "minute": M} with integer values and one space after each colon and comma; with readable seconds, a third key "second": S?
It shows {"hour": 5, "minute": 26}
